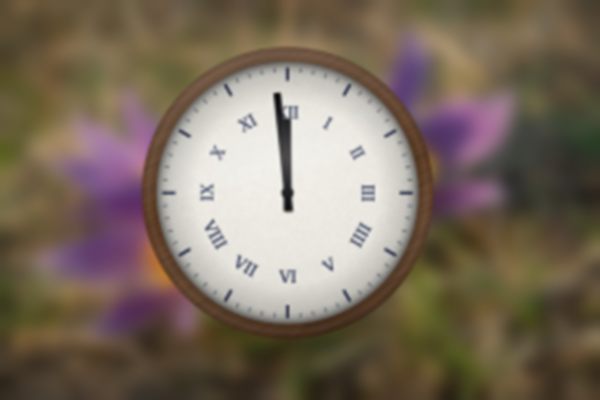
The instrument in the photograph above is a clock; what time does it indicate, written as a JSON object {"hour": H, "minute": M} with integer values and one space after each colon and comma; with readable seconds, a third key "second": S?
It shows {"hour": 11, "minute": 59}
